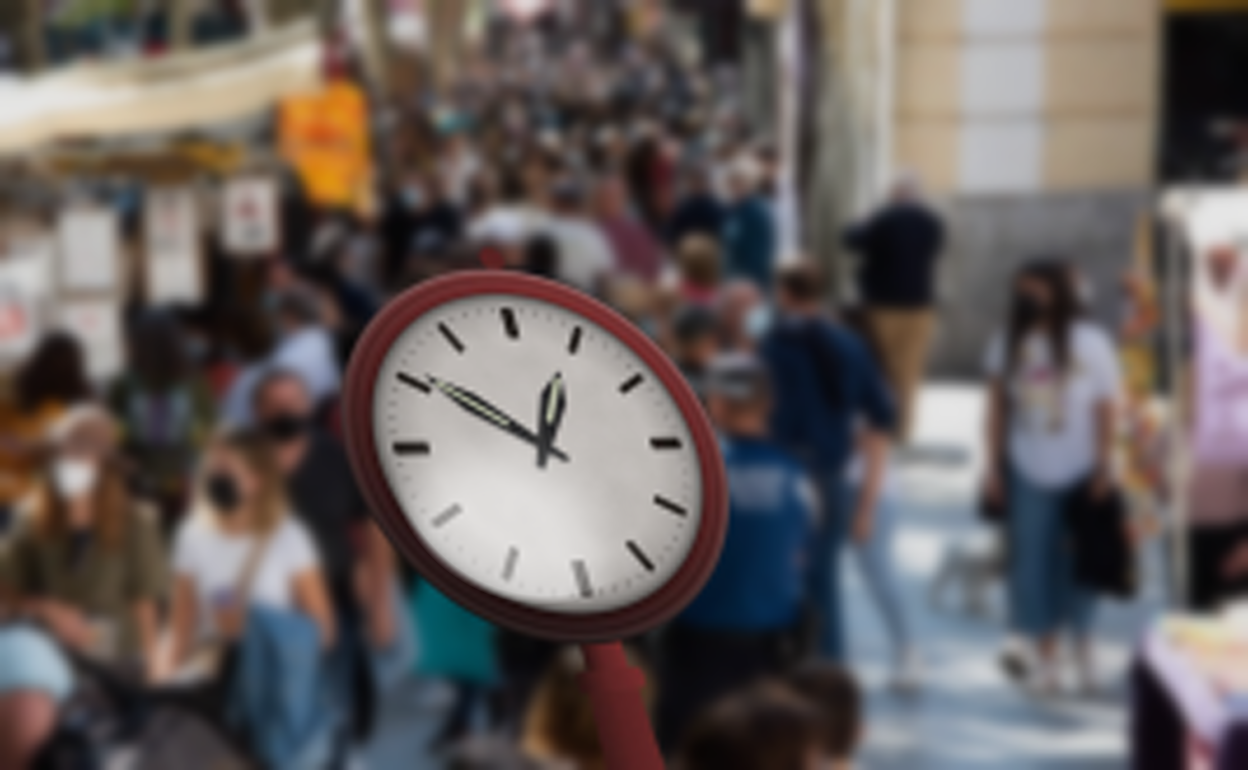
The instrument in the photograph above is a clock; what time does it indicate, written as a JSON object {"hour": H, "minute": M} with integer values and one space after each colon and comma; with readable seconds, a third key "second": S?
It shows {"hour": 12, "minute": 51}
